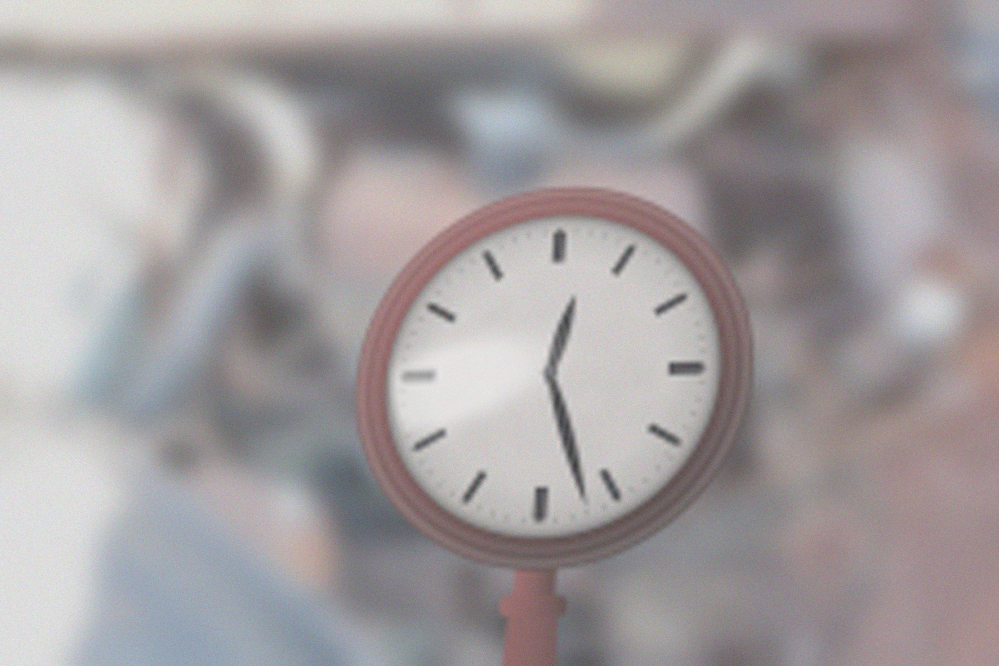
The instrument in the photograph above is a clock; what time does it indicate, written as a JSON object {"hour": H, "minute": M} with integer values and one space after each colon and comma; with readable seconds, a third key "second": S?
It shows {"hour": 12, "minute": 27}
